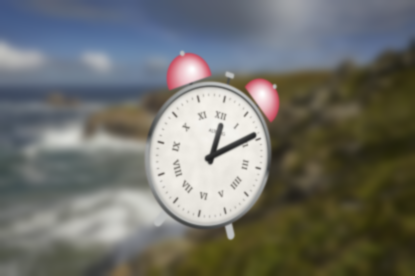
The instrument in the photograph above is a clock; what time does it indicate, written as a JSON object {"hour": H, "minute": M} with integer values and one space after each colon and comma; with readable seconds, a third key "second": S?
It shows {"hour": 12, "minute": 9}
